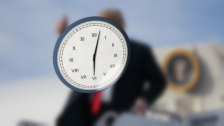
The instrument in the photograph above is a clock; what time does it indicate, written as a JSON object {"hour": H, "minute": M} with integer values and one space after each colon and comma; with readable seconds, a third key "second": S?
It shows {"hour": 6, "minute": 2}
